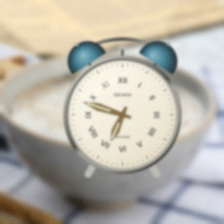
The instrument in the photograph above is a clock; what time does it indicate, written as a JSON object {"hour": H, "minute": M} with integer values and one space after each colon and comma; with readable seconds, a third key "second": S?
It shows {"hour": 6, "minute": 48}
